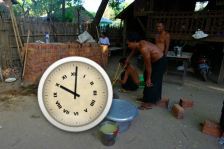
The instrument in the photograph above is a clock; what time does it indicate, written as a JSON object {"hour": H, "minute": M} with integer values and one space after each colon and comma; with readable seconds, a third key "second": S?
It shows {"hour": 10, "minute": 1}
